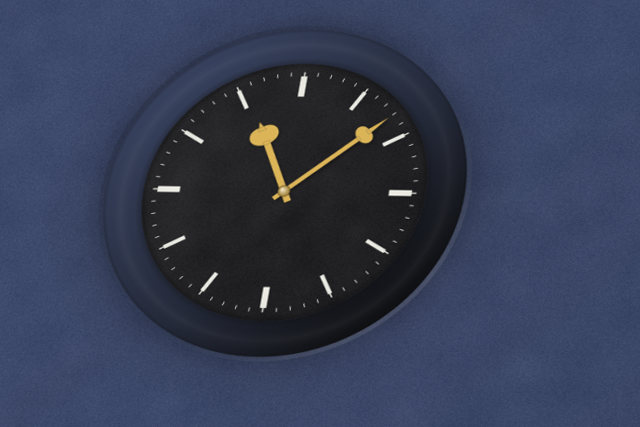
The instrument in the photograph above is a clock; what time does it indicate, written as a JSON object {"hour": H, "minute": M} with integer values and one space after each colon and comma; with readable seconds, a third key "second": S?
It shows {"hour": 11, "minute": 8}
